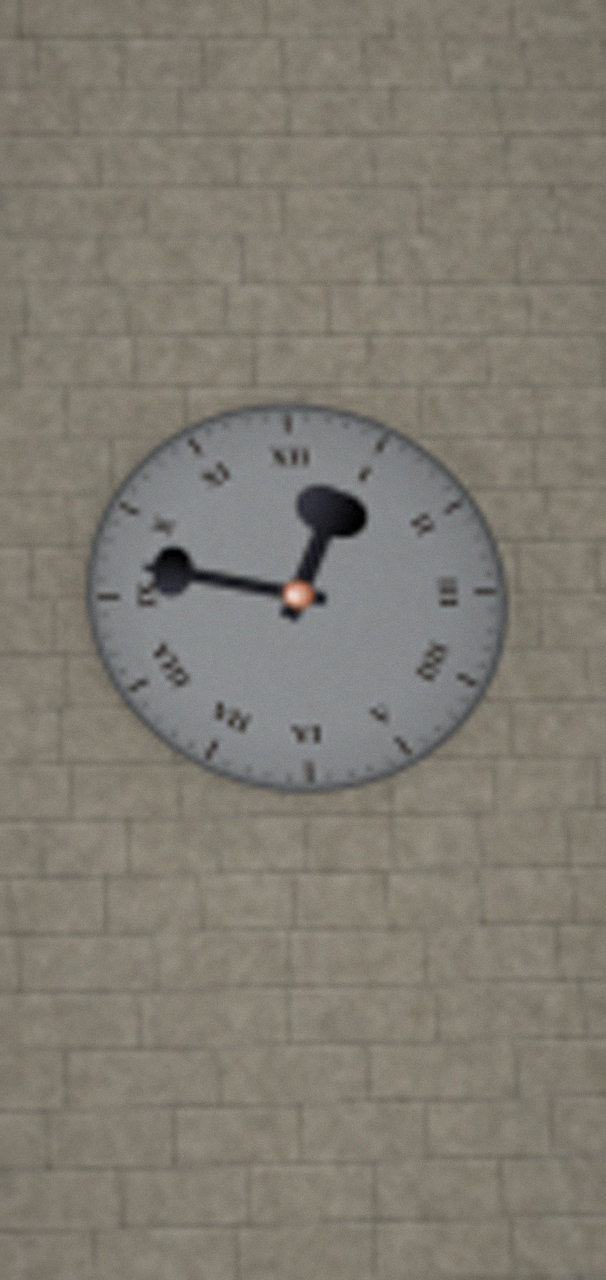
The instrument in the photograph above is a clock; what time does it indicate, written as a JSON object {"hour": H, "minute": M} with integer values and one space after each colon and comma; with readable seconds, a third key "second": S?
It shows {"hour": 12, "minute": 47}
